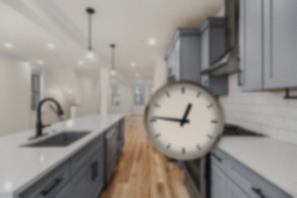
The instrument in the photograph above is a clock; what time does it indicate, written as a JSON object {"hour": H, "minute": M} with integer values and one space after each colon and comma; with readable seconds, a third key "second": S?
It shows {"hour": 12, "minute": 46}
